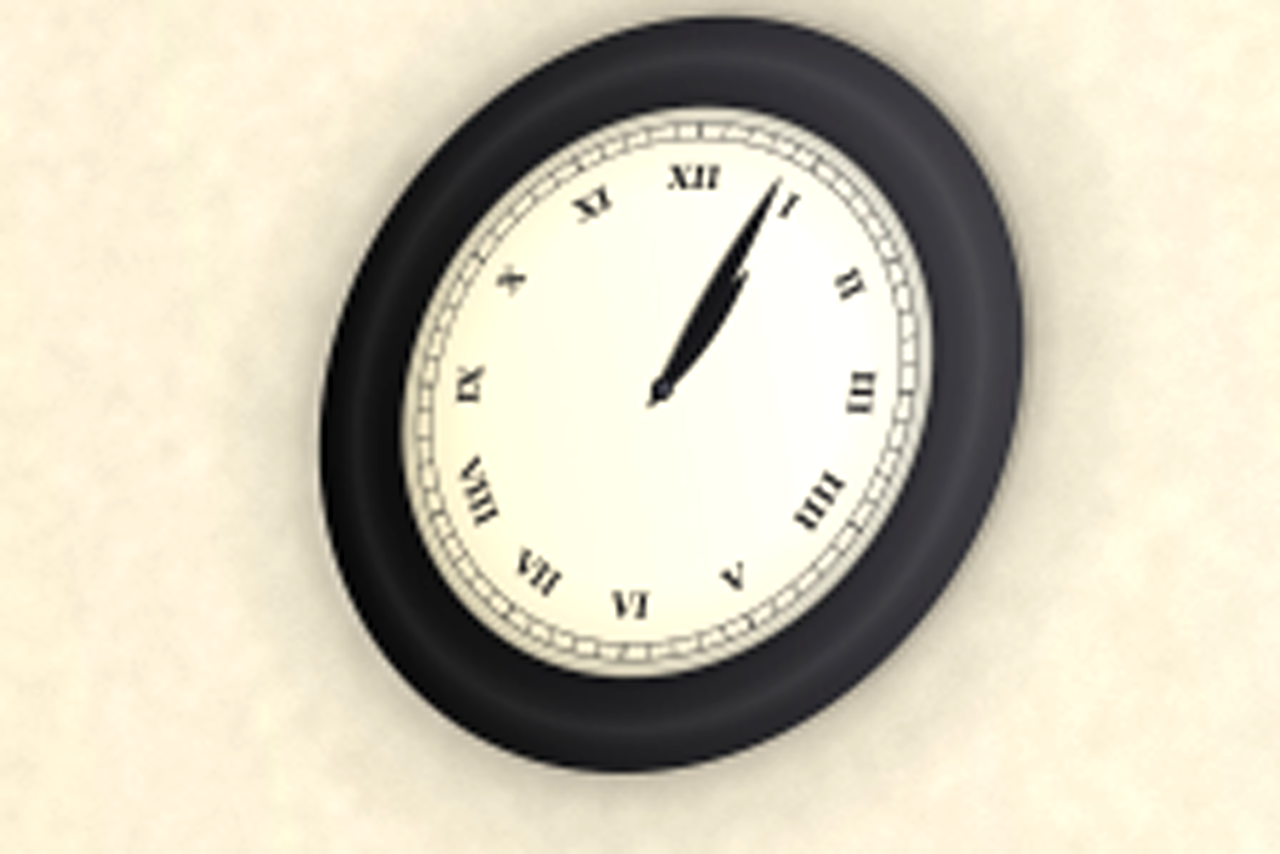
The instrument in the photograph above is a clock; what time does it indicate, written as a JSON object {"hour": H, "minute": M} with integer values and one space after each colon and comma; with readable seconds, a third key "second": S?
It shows {"hour": 1, "minute": 4}
